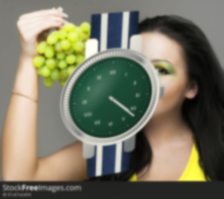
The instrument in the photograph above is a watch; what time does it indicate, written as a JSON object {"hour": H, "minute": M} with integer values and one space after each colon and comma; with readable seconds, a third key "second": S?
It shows {"hour": 4, "minute": 22}
